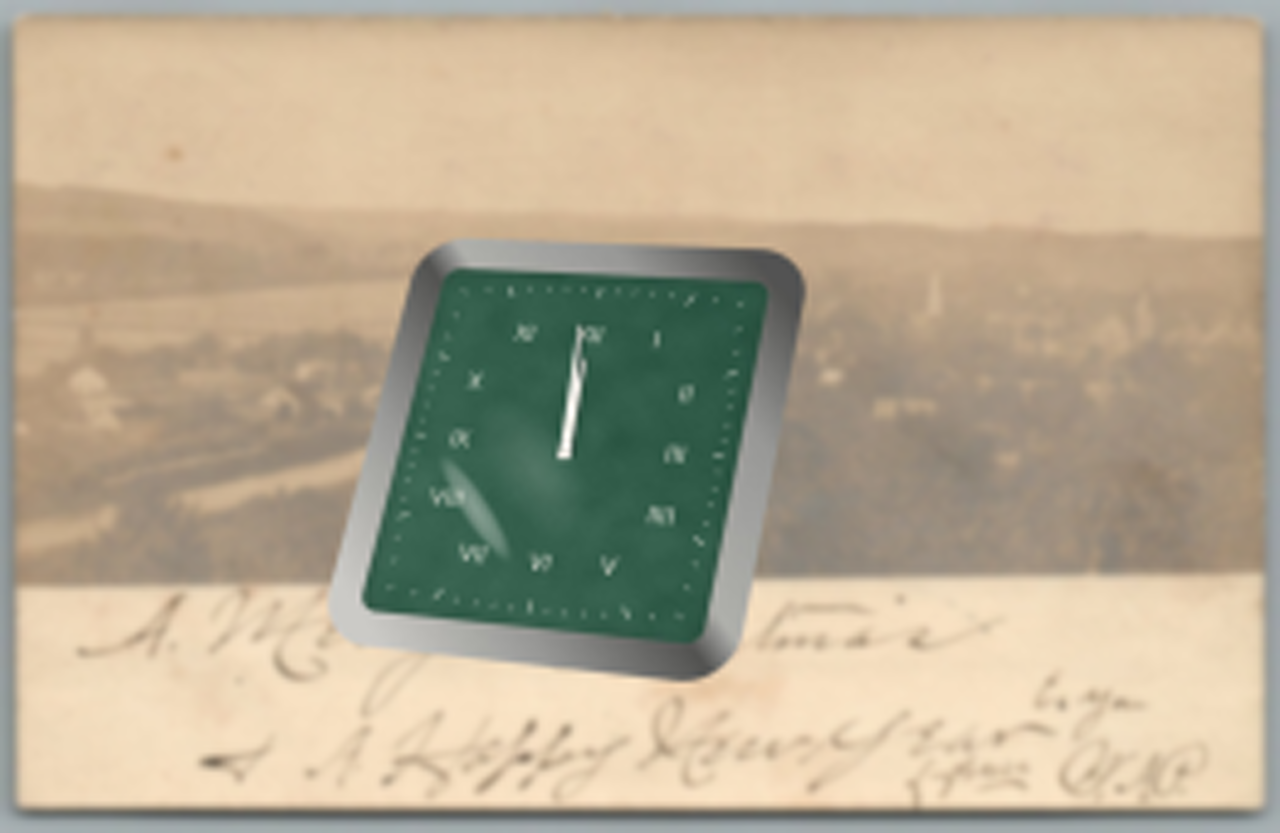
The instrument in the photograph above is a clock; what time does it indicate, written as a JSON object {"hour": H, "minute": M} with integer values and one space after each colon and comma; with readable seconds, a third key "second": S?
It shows {"hour": 11, "minute": 59}
